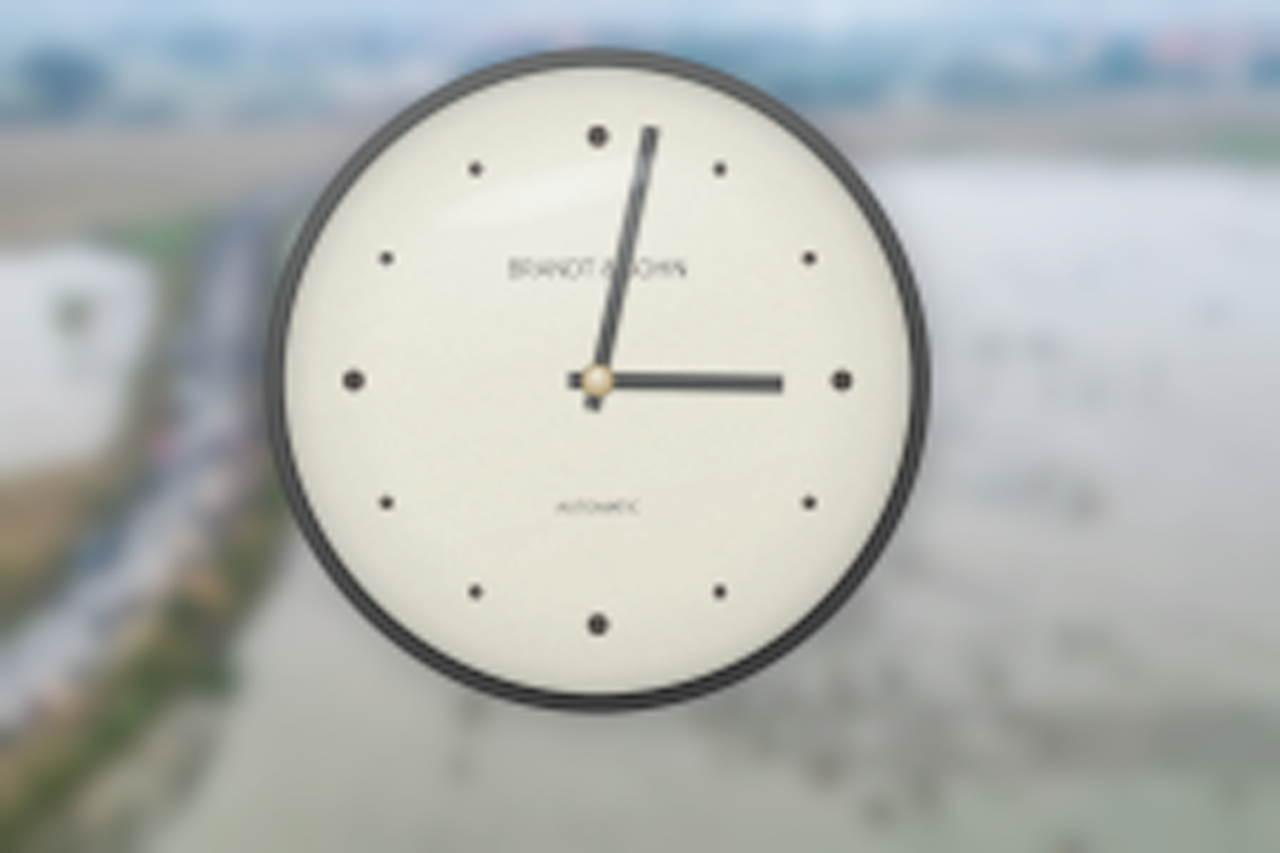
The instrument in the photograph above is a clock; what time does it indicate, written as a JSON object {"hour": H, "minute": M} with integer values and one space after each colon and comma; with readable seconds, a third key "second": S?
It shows {"hour": 3, "minute": 2}
